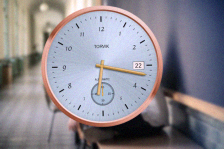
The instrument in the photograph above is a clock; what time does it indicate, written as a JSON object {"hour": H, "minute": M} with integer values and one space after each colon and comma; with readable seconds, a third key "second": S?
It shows {"hour": 6, "minute": 17}
